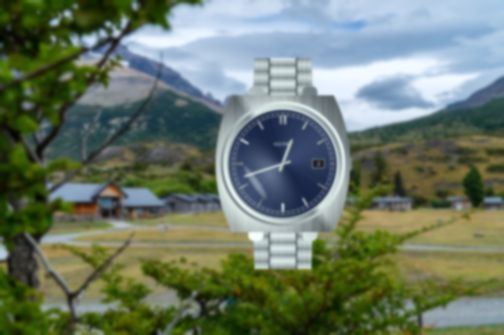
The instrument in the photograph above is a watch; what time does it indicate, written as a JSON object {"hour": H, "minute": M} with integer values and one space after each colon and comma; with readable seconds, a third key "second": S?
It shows {"hour": 12, "minute": 42}
